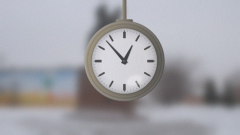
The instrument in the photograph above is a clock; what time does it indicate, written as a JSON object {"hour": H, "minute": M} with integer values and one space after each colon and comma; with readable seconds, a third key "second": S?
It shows {"hour": 12, "minute": 53}
